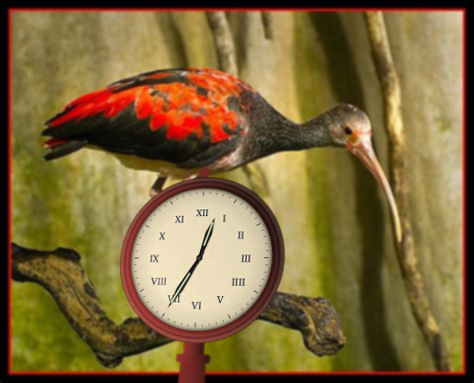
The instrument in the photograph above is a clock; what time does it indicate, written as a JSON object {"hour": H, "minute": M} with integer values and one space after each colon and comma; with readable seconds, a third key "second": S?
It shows {"hour": 12, "minute": 35}
